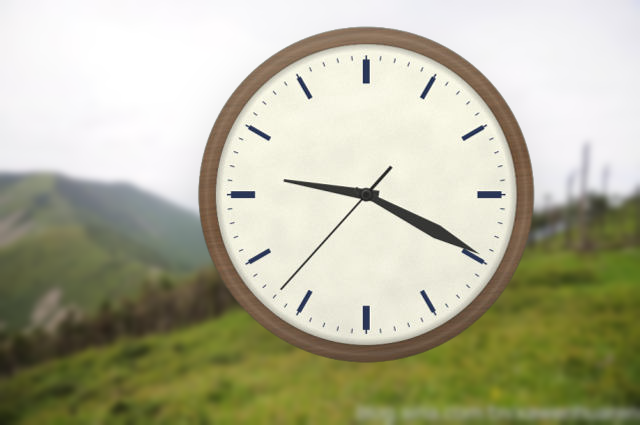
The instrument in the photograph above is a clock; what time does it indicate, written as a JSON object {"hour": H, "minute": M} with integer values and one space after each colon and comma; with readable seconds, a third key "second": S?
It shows {"hour": 9, "minute": 19, "second": 37}
